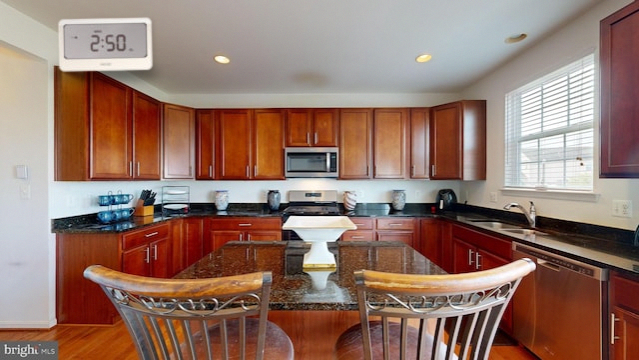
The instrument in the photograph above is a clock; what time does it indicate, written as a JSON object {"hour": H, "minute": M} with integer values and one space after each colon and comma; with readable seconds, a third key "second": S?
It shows {"hour": 2, "minute": 50}
